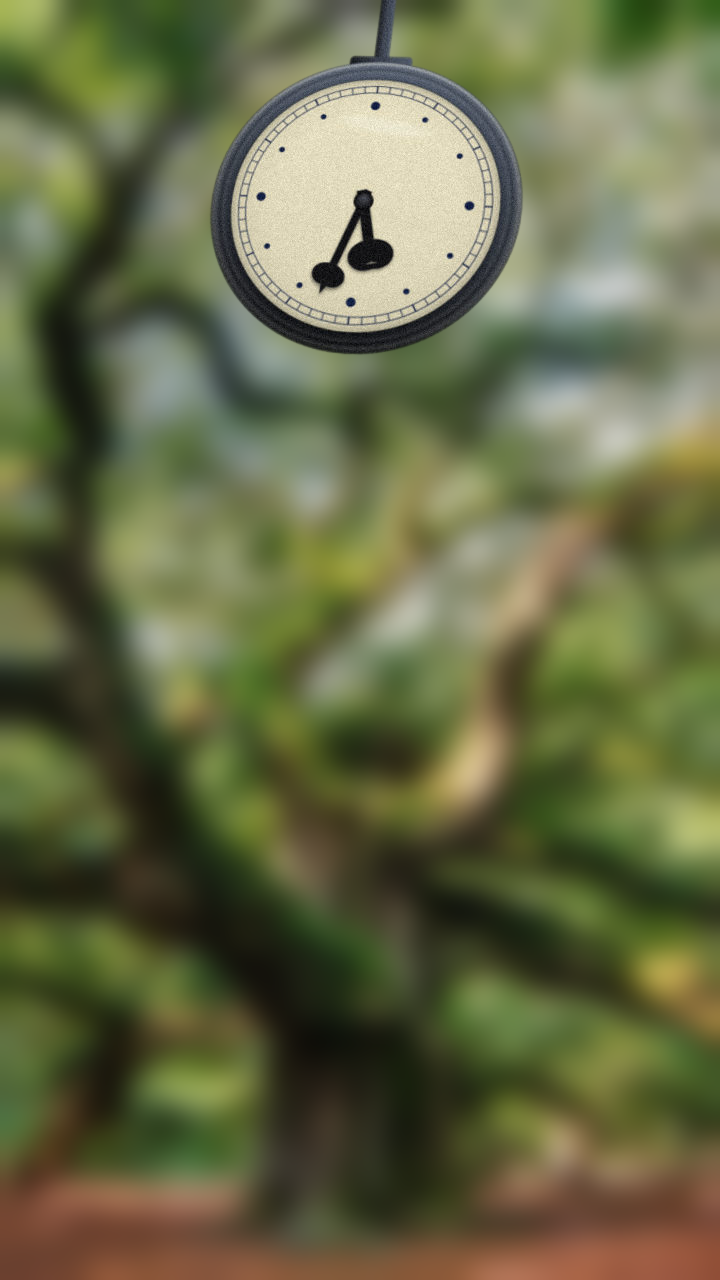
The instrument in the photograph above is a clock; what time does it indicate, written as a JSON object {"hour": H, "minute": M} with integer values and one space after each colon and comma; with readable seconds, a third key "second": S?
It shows {"hour": 5, "minute": 33}
